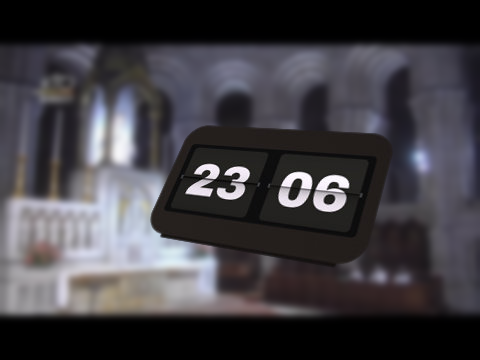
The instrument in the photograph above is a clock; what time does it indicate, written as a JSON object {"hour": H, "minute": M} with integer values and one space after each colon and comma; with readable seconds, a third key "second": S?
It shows {"hour": 23, "minute": 6}
